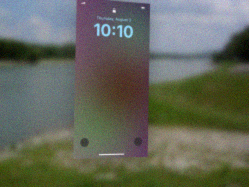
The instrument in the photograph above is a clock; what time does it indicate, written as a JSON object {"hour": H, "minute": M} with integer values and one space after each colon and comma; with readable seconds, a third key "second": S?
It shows {"hour": 10, "minute": 10}
